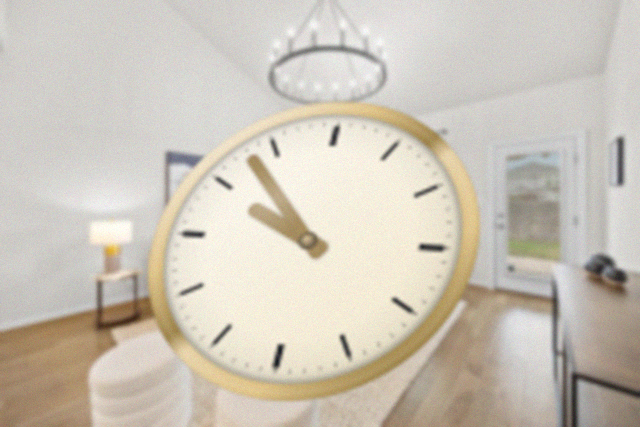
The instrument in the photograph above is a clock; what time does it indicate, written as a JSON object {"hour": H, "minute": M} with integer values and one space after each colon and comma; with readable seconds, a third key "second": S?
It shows {"hour": 9, "minute": 53}
